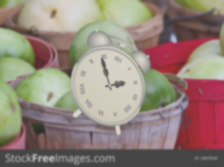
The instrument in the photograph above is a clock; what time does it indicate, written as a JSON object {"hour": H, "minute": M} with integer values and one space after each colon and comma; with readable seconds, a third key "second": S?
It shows {"hour": 1, "minute": 54}
